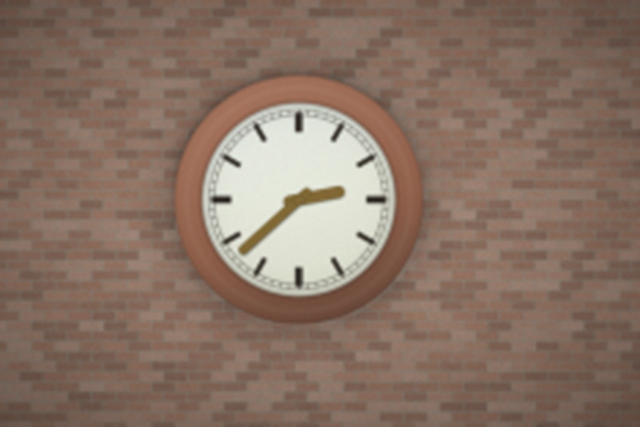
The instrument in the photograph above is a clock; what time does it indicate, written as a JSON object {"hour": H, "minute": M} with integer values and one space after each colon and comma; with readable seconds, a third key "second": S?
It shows {"hour": 2, "minute": 38}
